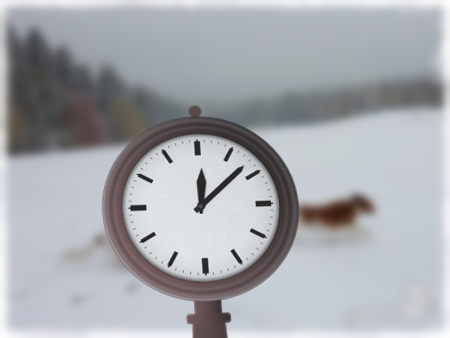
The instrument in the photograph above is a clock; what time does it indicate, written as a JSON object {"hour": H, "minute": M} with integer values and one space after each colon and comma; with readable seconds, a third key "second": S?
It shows {"hour": 12, "minute": 8}
